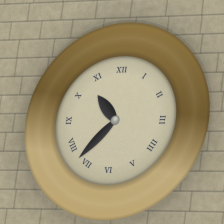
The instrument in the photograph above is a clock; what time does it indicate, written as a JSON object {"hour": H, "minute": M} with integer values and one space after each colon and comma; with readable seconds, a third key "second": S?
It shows {"hour": 10, "minute": 37}
